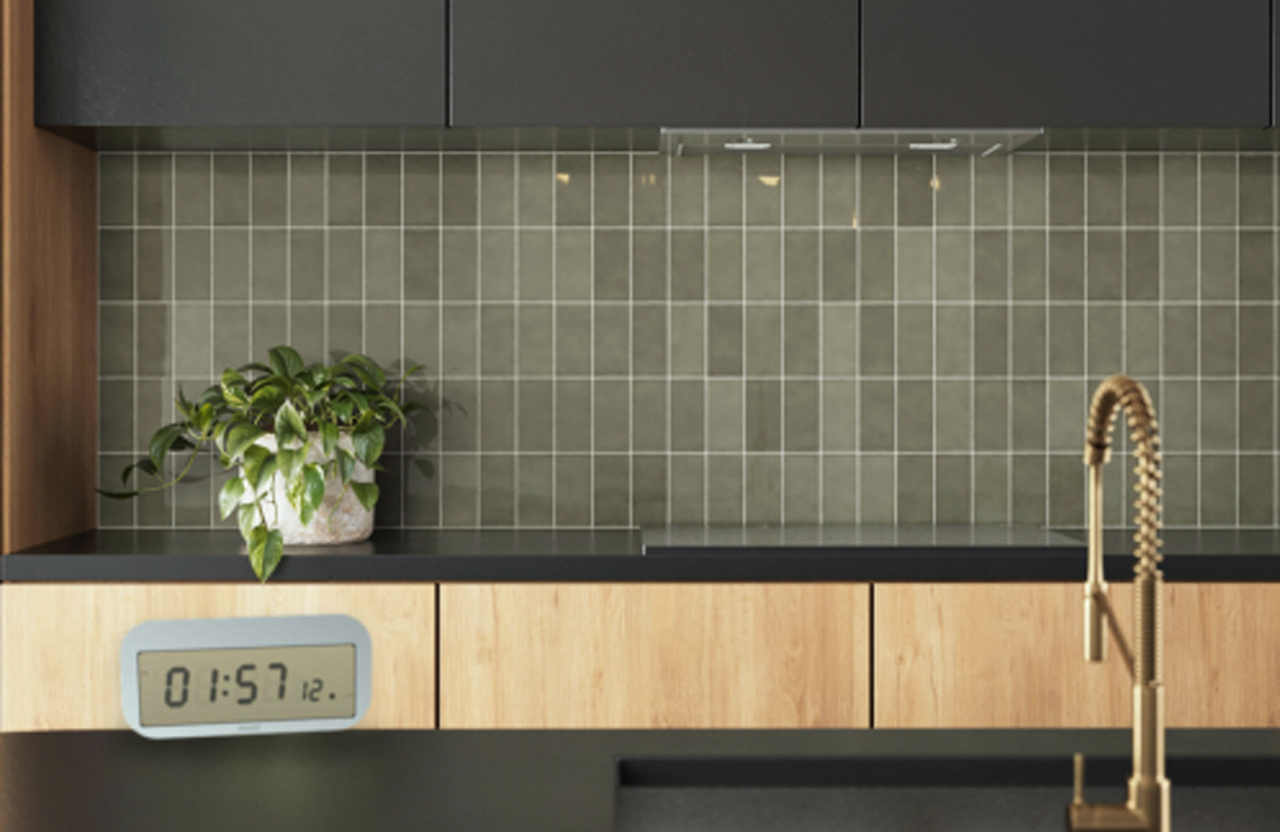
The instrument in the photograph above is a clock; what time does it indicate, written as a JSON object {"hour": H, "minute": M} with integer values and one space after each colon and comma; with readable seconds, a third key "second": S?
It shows {"hour": 1, "minute": 57, "second": 12}
